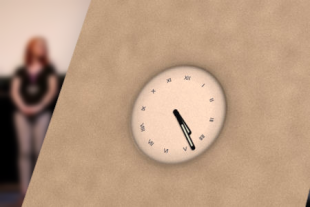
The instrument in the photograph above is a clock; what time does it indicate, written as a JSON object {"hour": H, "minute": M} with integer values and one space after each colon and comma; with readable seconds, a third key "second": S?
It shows {"hour": 4, "minute": 23}
